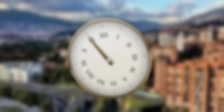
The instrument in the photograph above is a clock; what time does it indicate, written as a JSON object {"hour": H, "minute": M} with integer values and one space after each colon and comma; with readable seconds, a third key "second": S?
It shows {"hour": 10, "minute": 55}
